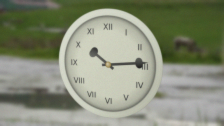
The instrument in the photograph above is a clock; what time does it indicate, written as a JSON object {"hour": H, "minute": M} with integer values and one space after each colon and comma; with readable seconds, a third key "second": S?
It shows {"hour": 10, "minute": 14}
